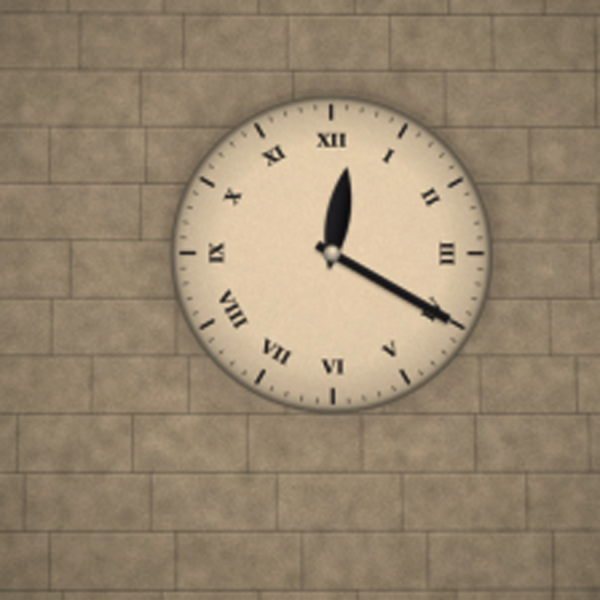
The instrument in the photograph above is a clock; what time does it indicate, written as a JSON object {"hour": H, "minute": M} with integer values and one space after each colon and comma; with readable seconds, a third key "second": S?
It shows {"hour": 12, "minute": 20}
